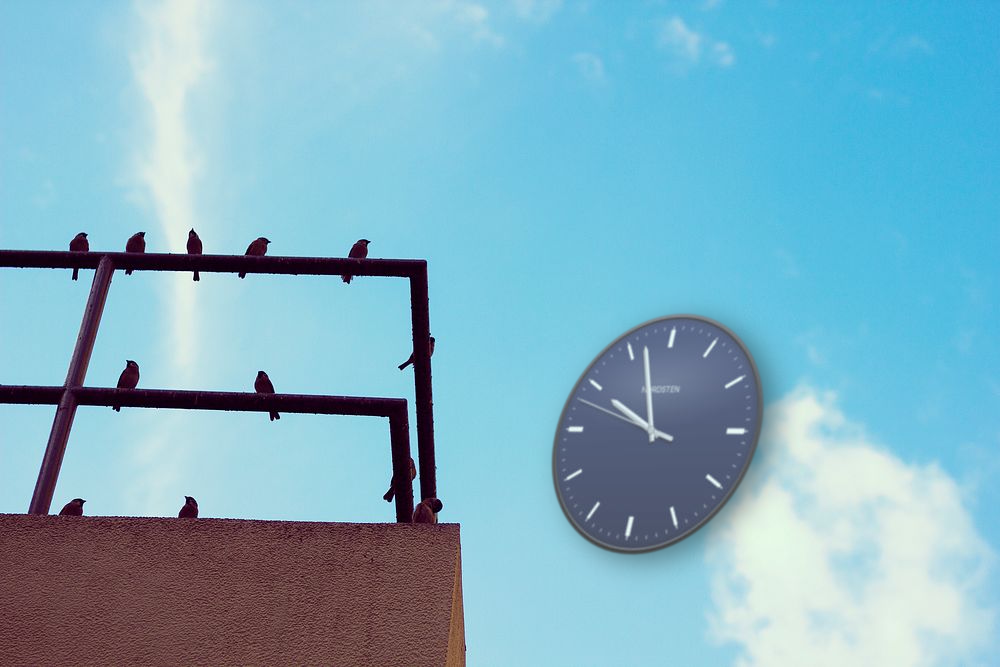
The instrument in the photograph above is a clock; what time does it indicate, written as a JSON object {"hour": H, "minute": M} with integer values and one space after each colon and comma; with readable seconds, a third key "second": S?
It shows {"hour": 9, "minute": 56, "second": 48}
